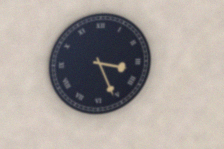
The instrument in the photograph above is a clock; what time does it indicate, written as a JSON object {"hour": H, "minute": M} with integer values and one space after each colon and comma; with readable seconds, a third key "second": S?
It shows {"hour": 3, "minute": 26}
